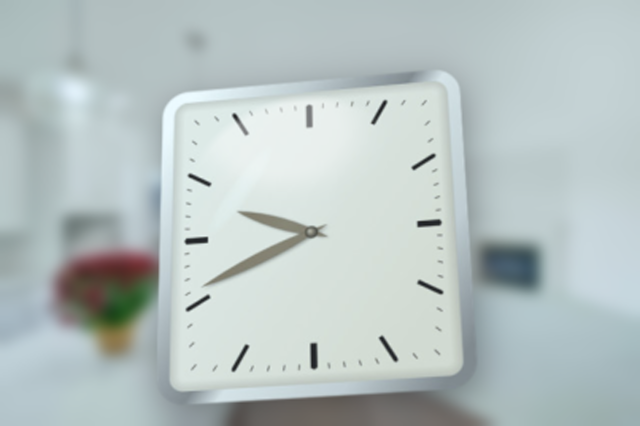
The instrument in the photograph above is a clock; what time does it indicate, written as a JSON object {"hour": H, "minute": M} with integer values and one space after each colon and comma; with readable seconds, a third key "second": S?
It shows {"hour": 9, "minute": 41}
